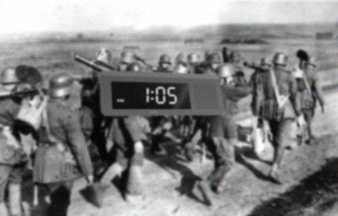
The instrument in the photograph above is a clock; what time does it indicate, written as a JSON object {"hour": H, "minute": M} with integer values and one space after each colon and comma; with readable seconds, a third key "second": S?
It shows {"hour": 1, "minute": 5}
